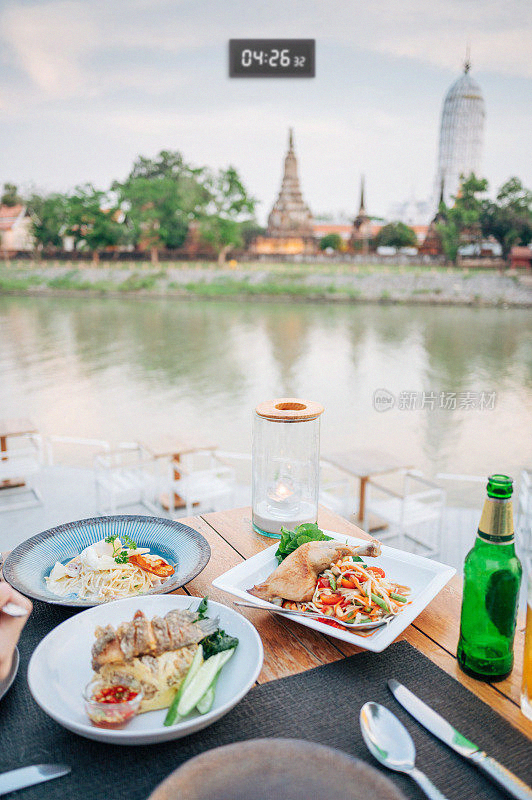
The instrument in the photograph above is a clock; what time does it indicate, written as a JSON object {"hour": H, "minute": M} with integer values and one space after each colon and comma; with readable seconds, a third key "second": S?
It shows {"hour": 4, "minute": 26}
